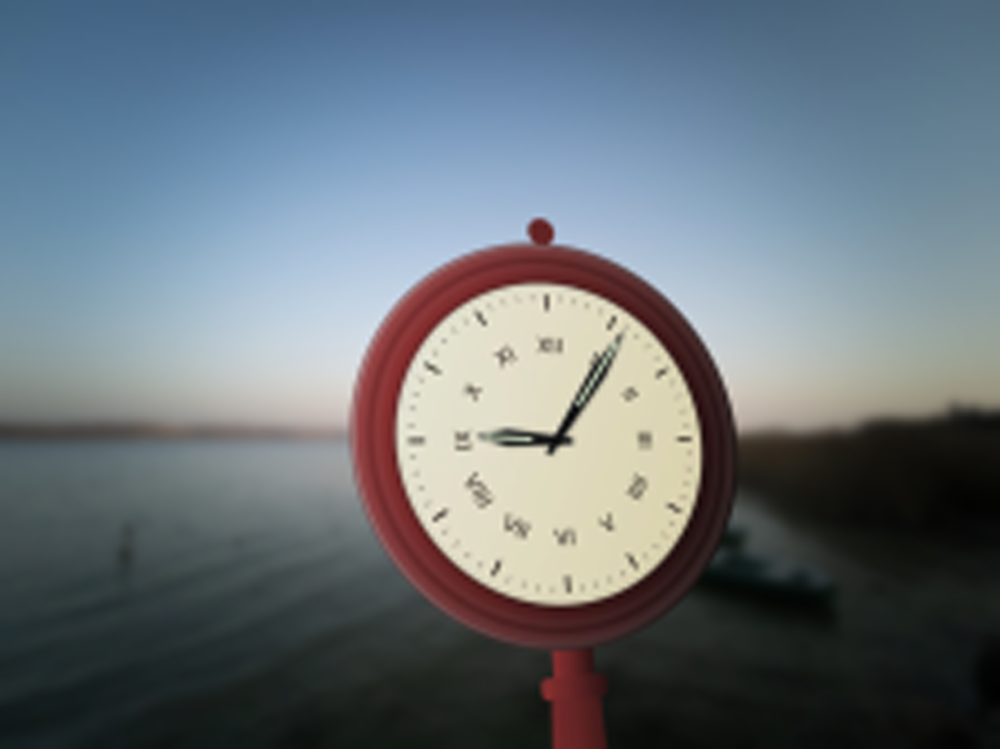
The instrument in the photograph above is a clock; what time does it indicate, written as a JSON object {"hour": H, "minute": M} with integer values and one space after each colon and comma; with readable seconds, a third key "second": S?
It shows {"hour": 9, "minute": 6}
